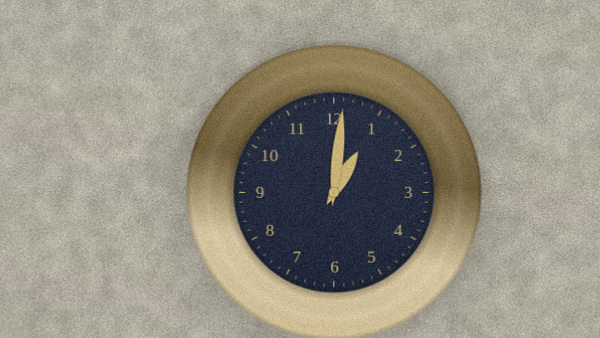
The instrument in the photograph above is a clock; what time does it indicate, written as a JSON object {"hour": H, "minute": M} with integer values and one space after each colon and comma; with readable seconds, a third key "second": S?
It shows {"hour": 1, "minute": 1}
